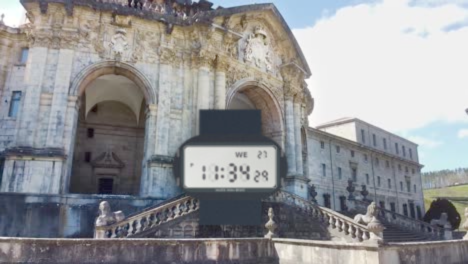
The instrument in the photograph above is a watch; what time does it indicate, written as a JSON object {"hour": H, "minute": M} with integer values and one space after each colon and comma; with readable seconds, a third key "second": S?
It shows {"hour": 11, "minute": 34, "second": 29}
